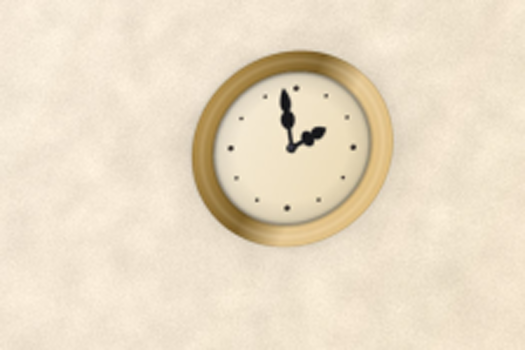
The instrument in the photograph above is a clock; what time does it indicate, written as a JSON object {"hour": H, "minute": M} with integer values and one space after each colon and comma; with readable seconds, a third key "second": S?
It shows {"hour": 1, "minute": 58}
